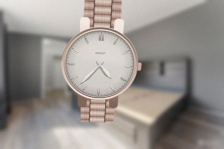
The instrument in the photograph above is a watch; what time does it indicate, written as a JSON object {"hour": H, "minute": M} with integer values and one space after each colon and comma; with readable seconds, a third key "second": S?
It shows {"hour": 4, "minute": 37}
